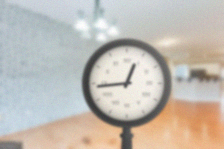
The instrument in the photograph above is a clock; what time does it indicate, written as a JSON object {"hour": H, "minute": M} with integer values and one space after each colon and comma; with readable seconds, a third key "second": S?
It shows {"hour": 12, "minute": 44}
